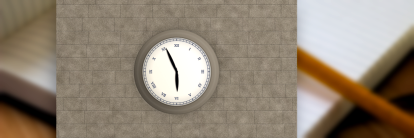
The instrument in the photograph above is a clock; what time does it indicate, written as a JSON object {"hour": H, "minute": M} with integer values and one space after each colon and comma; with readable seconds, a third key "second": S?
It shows {"hour": 5, "minute": 56}
